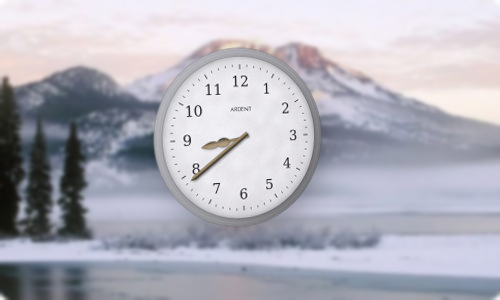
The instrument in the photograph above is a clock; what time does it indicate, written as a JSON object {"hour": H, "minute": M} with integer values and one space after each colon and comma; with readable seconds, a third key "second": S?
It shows {"hour": 8, "minute": 39}
